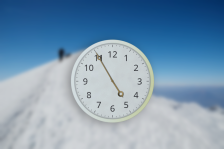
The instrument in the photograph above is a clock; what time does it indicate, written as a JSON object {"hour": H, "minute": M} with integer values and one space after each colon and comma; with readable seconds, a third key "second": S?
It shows {"hour": 4, "minute": 55}
